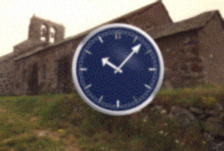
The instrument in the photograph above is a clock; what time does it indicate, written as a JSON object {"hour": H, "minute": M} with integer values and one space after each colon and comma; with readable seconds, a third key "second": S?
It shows {"hour": 10, "minute": 7}
